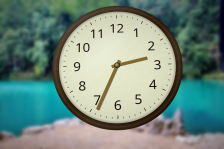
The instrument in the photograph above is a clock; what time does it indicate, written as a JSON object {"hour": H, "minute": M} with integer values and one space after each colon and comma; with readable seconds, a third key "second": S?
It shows {"hour": 2, "minute": 34}
